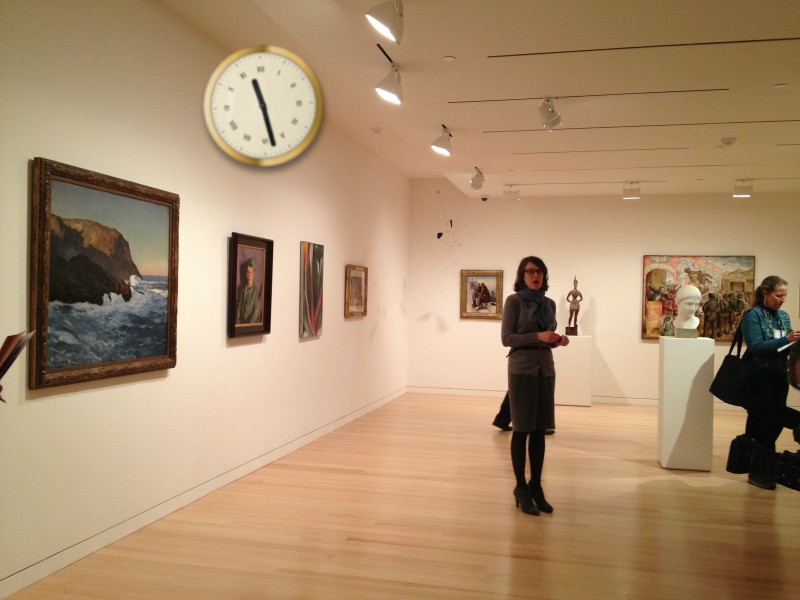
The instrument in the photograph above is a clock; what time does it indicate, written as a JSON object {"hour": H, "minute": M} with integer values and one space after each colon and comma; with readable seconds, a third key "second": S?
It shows {"hour": 11, "minute": 28}
